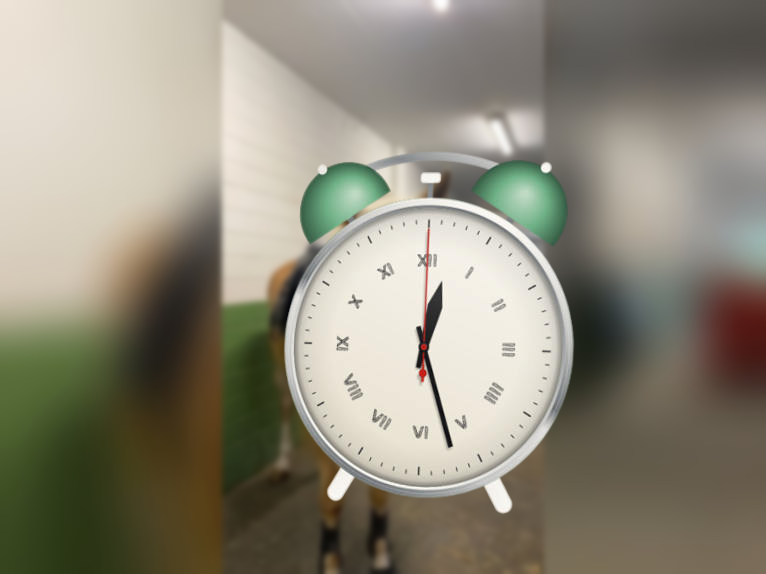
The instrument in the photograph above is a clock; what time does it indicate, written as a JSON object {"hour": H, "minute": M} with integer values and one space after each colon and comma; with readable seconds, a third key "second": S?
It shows {"hour": 12, "minute": 27, "second": 0}
